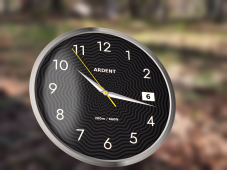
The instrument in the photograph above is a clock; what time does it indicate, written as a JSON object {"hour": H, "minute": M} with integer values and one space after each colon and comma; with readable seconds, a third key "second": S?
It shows {"hour": 10, "minute": 16, "second": 54}
